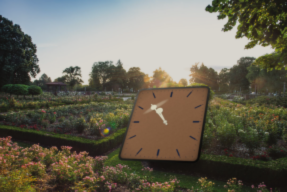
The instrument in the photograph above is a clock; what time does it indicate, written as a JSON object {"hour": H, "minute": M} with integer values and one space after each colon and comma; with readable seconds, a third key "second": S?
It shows {"hour": 10, "minute": 53}
